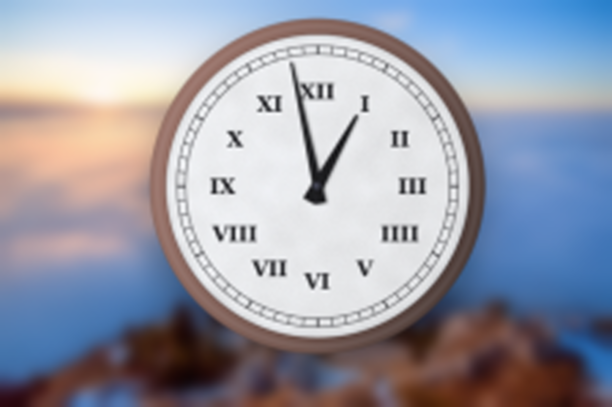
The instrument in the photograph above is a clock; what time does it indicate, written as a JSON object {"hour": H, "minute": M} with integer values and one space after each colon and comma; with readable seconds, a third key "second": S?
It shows {"hour": 12, "minute": 58}
